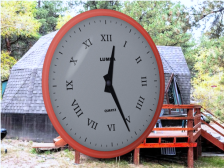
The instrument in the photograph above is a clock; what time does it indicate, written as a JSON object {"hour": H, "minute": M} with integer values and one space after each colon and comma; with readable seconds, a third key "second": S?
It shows {"hour": 12, "minute": 26}
